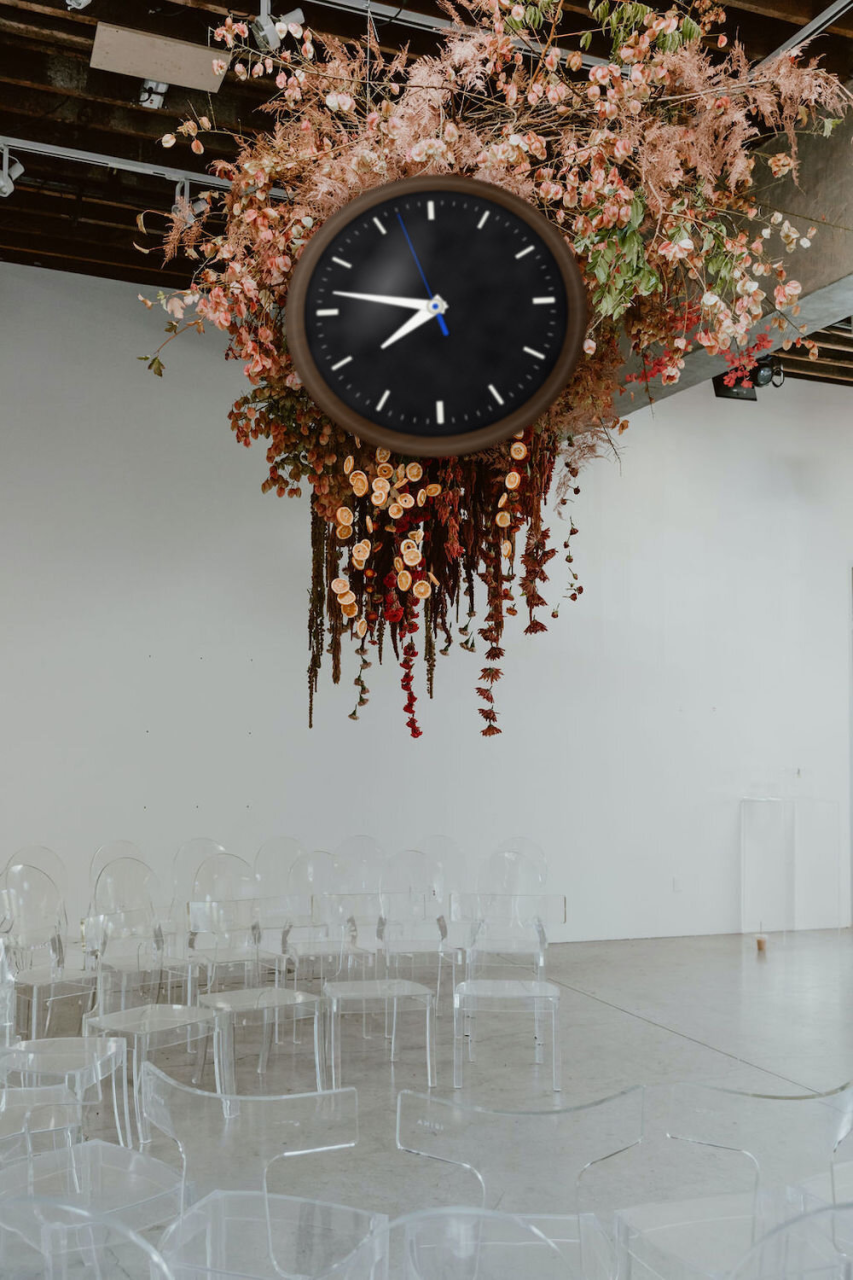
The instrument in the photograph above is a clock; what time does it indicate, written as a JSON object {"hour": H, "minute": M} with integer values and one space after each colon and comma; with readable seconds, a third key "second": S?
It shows {"hour": 7, "minute": 46, "second": 57}
